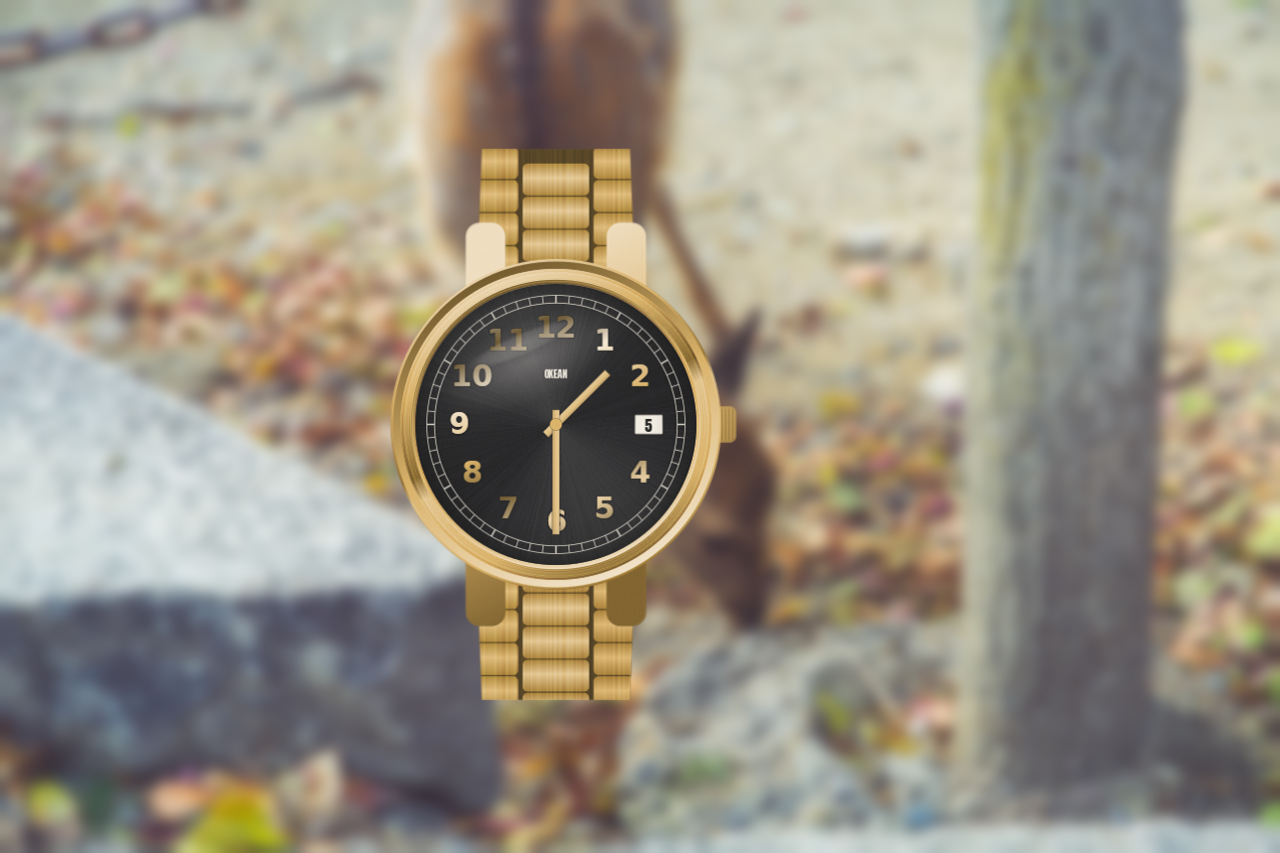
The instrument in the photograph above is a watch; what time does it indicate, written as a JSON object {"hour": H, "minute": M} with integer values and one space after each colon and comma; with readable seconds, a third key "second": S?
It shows {"hour": 1, "minute": 30}
